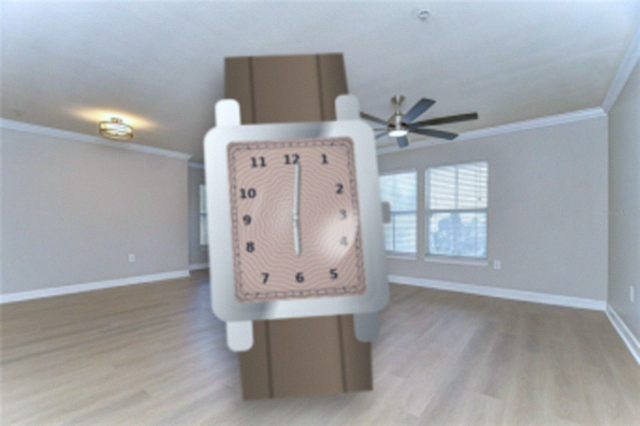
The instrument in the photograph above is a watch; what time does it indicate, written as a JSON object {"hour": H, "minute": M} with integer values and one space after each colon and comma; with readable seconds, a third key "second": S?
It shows {"hour": 6, "minute": 1}
